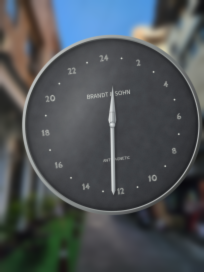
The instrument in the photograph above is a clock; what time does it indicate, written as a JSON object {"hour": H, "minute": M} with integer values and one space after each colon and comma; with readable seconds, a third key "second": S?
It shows {"hour": 0, "minute": 31}
